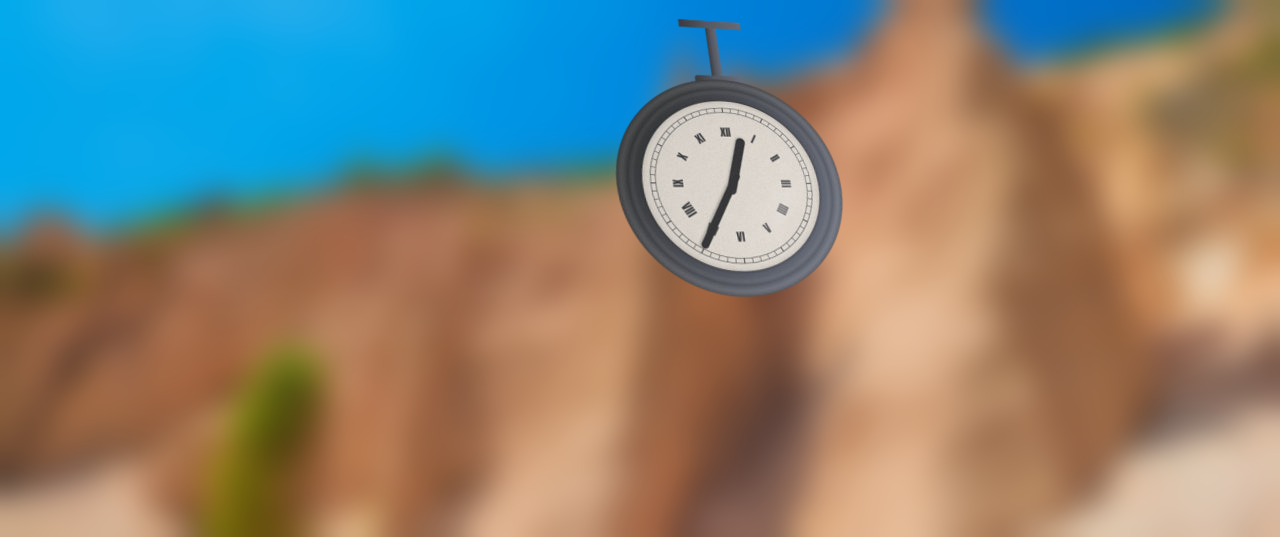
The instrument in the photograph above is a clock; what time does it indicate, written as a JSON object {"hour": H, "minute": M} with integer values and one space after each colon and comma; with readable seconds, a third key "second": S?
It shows {"hour": 12, "minute": 35}
